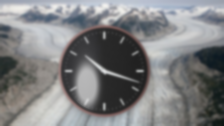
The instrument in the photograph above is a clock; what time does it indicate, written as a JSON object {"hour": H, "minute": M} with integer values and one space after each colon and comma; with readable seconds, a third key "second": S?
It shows {"hour": 10, "minute": 18}
